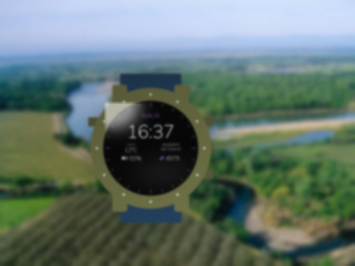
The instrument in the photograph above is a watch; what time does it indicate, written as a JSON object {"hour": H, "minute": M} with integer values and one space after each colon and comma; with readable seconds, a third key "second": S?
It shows {"hour": 16, "minute": 37}
